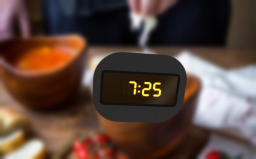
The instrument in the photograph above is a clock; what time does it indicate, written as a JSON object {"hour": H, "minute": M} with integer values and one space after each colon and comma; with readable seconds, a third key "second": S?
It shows {"hour": 7, "minute": 25}
